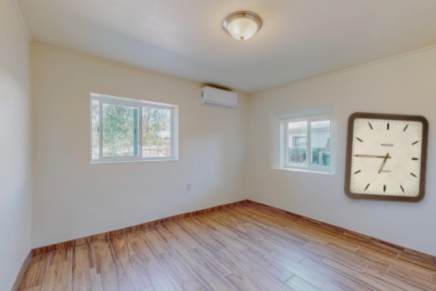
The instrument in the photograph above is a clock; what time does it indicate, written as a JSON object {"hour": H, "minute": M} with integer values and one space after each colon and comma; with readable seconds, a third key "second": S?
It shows {"hour": 6, "minute": 45}
